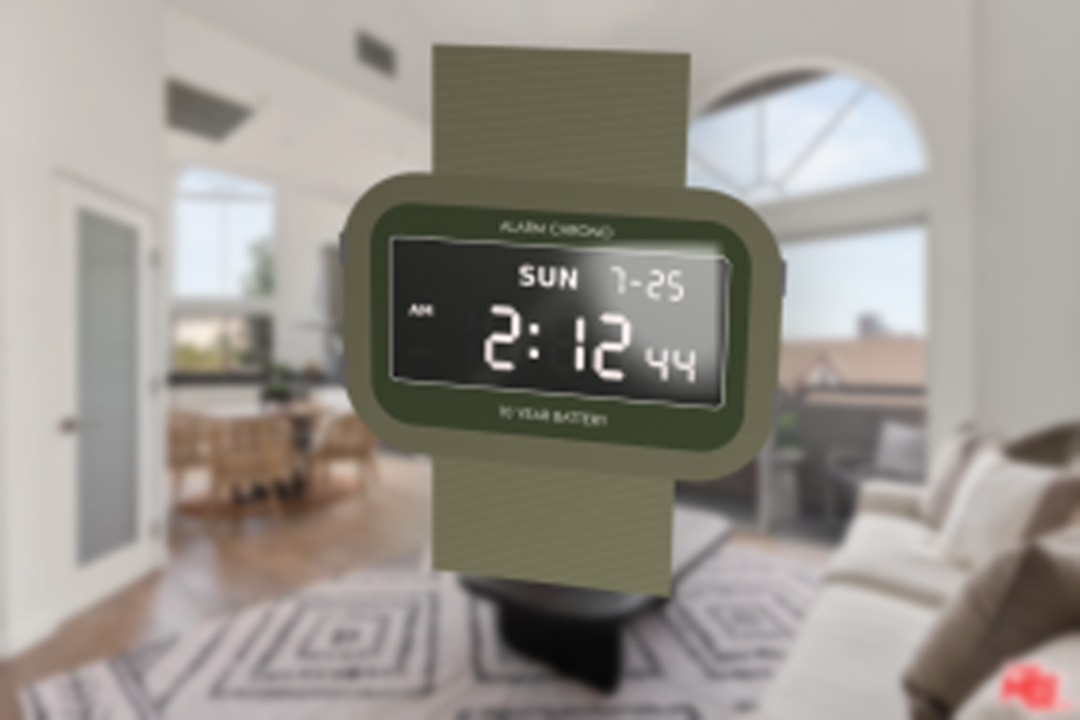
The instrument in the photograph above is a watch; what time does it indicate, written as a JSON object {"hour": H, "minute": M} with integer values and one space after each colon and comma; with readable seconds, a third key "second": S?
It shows {"hour": 2, "minute": 12, "second": 44}
